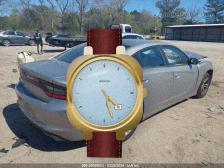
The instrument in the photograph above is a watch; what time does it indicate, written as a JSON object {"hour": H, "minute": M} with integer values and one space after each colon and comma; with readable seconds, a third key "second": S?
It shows {"hour": 4, "minute": 27}
